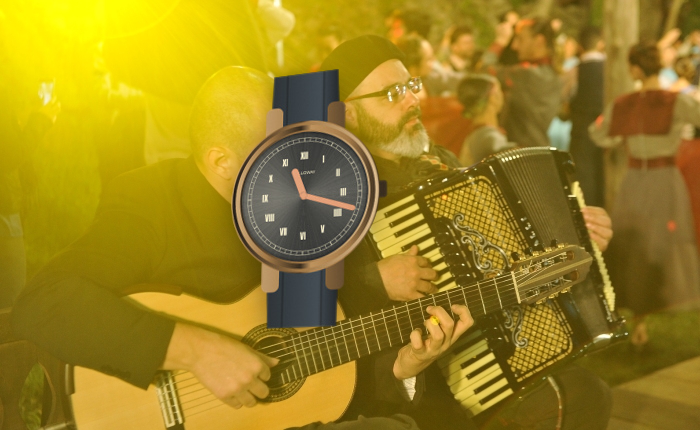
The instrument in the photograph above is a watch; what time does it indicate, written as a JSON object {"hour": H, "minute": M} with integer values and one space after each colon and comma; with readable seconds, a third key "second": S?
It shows {"hour": 11, "minute": 18}
